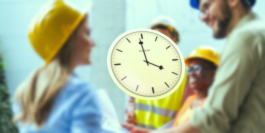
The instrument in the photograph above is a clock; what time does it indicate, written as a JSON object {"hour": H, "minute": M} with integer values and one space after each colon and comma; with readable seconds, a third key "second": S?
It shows {"hour": 3, "minute": 59}
